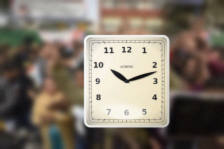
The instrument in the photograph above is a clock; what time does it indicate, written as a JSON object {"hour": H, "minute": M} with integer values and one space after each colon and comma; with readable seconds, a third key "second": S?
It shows {"hour": 10, "minute": 12}
